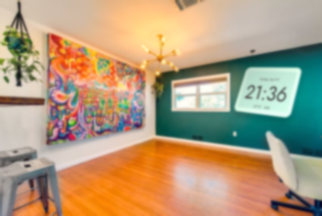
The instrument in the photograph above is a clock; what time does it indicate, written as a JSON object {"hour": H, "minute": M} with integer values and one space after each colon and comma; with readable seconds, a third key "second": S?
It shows {"hour": 21, "minute": 36}
